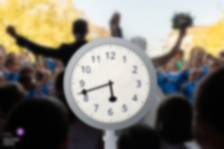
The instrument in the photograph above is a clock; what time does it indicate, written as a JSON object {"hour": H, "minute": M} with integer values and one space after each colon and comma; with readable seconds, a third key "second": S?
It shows {"hour": 5, "minute": 42}
